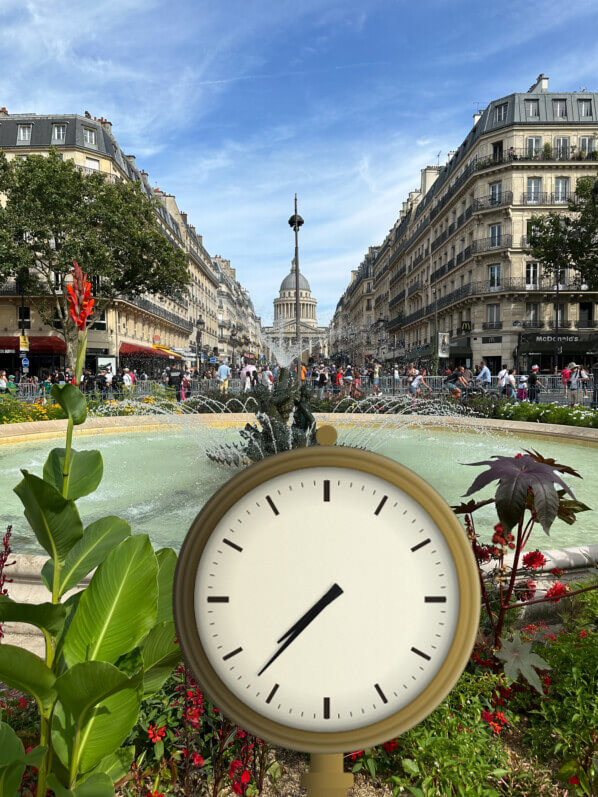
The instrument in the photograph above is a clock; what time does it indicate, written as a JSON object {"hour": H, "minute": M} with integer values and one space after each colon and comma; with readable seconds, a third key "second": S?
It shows {"hour": 7, "minute": 37}
